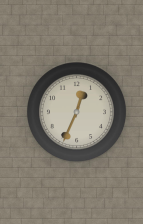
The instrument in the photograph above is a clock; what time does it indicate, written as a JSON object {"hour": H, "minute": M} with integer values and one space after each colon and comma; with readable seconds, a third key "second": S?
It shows {"hour": 12, "minute": 34}
